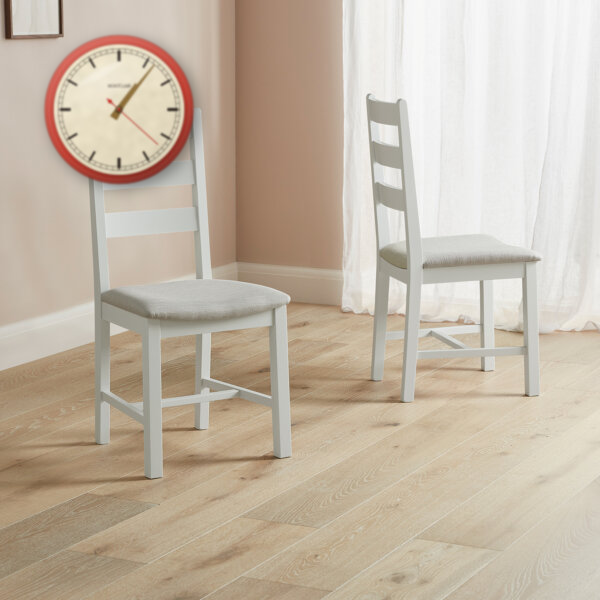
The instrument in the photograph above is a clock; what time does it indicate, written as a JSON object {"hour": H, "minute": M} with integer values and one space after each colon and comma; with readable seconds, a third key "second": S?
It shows {"hour": 1, "minute": 6, "second": 22}
